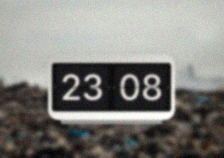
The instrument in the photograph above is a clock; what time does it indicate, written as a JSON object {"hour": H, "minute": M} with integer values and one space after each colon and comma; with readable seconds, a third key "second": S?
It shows {"hour": 23, "minute": 8}
